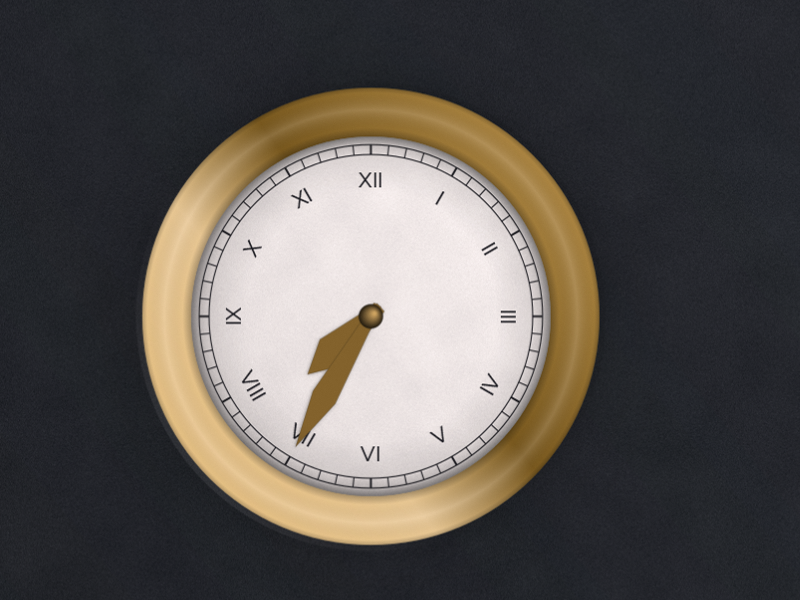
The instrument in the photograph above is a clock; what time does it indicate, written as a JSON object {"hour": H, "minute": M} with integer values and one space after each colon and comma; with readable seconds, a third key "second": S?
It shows {"hour": 7, "minute": 35}
